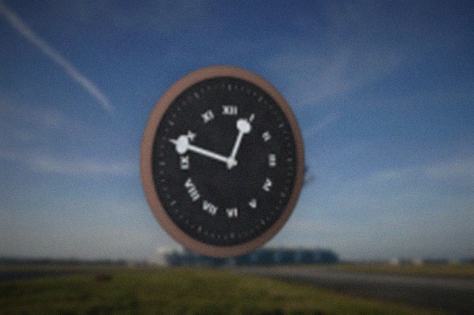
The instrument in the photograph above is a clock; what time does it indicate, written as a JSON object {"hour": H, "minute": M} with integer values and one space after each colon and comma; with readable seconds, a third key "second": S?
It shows {"hour": 12, "minute": 48}
